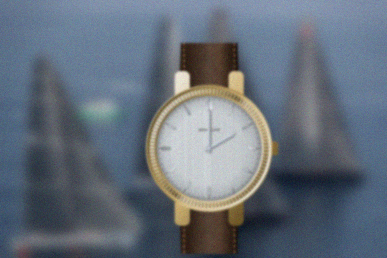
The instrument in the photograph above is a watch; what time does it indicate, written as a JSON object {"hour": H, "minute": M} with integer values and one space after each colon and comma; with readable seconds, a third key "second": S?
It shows {"hour": 2, "minute": 0}
